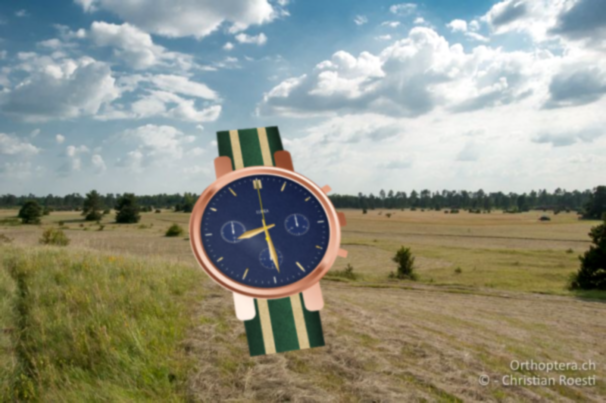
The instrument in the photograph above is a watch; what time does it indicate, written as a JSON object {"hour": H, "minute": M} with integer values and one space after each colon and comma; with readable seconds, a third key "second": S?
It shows {"hour": 8, "minute": 29}
